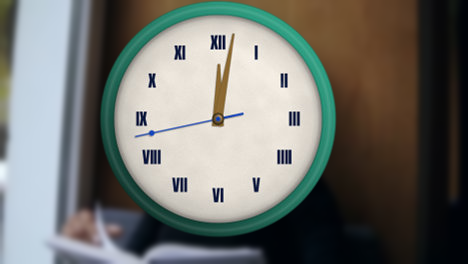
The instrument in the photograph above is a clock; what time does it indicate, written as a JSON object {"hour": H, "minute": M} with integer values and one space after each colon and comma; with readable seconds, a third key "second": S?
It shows {"hour": 12, "minute": 1, "second": 43}
